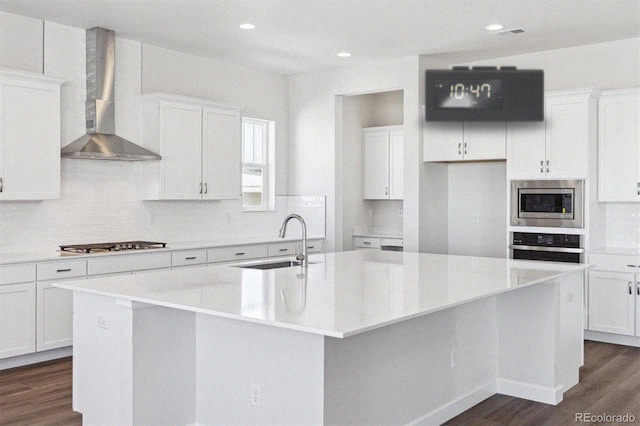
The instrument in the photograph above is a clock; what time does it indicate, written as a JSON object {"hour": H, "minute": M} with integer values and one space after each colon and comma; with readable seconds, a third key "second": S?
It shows {"hour": 10, "minute": 47}
